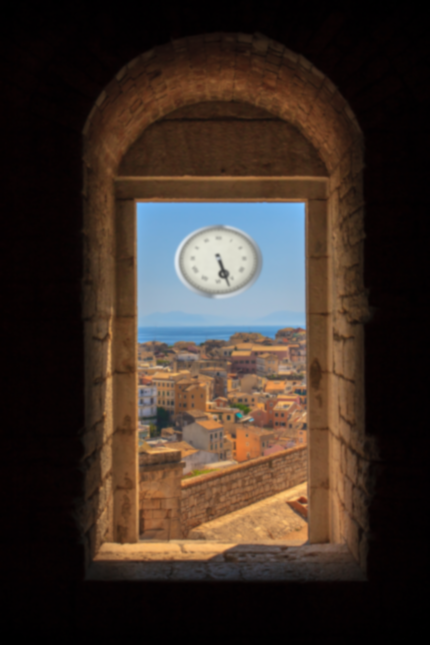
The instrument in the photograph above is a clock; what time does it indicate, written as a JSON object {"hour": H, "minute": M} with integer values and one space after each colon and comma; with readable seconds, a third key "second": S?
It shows {"hour": 5, "minute": 27}
